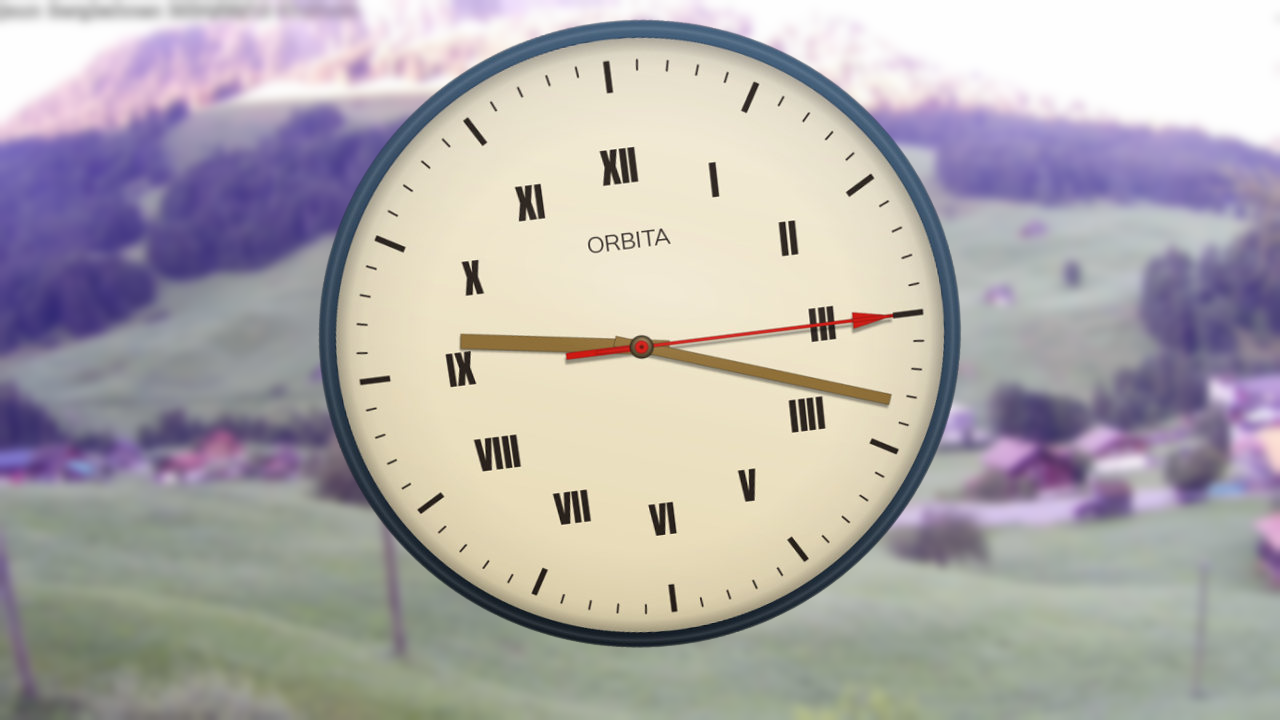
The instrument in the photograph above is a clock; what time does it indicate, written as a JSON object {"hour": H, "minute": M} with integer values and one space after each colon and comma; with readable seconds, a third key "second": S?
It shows {"hour": 9, "minute": 18, "second": 15}
